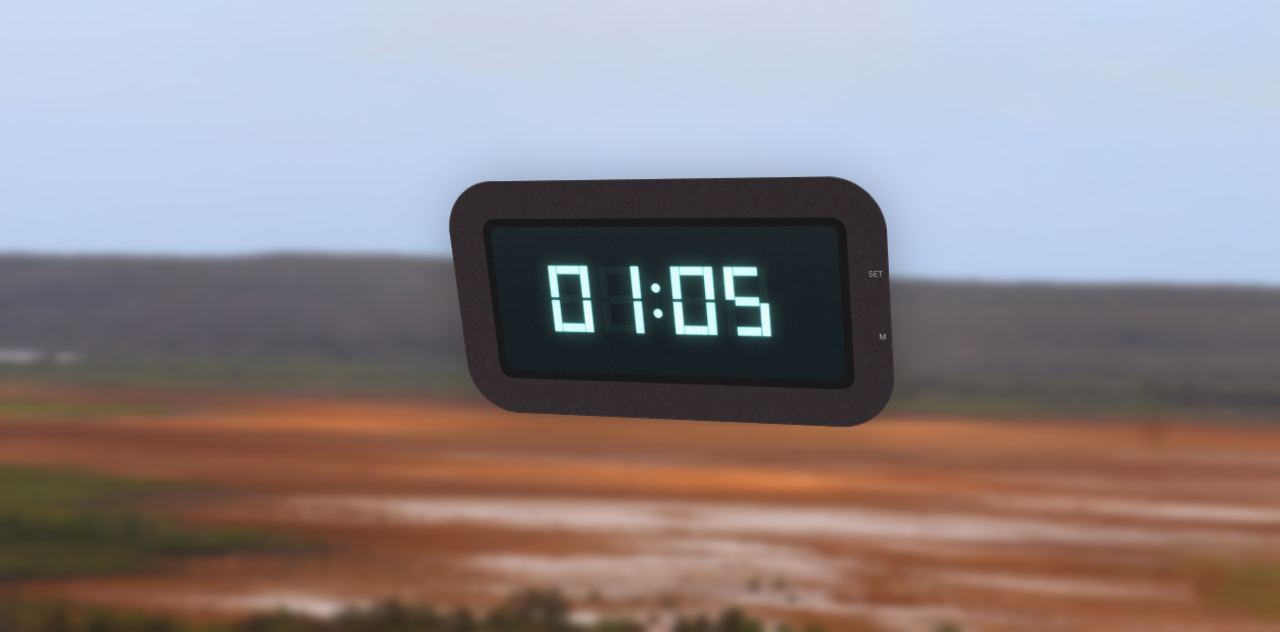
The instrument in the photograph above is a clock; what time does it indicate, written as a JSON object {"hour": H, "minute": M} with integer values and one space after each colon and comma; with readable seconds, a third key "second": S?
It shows {"hour": 1, "minute": 5}
